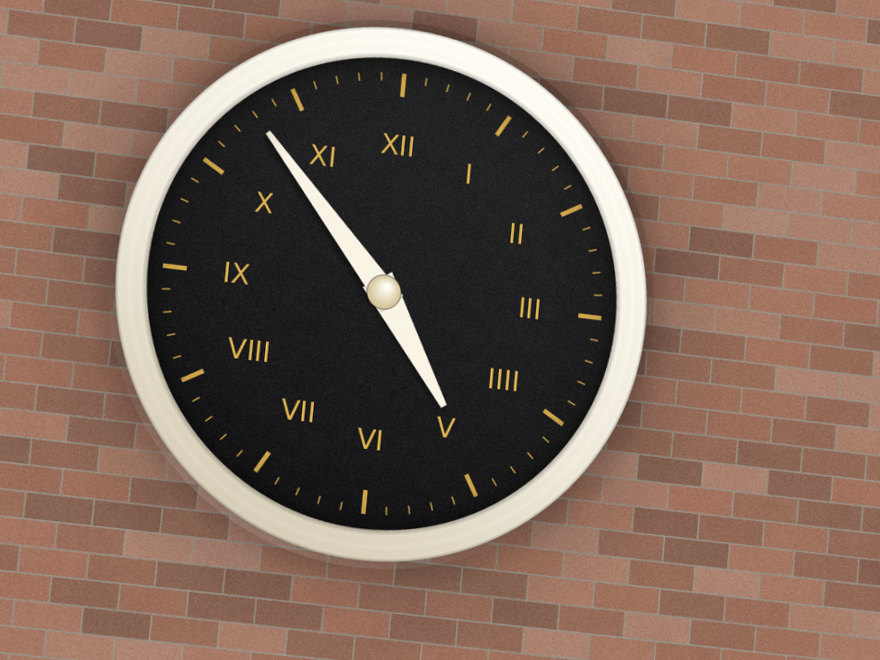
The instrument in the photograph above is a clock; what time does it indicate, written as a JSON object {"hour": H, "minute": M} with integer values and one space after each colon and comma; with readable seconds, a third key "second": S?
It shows {"hour": 4, "minute": 53}
